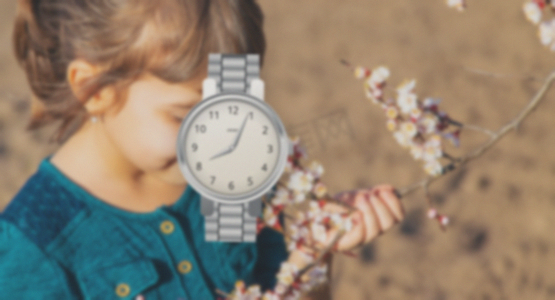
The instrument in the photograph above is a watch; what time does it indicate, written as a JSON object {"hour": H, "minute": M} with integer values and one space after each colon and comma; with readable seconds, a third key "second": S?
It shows {"hour": 8, "minute": 4}
